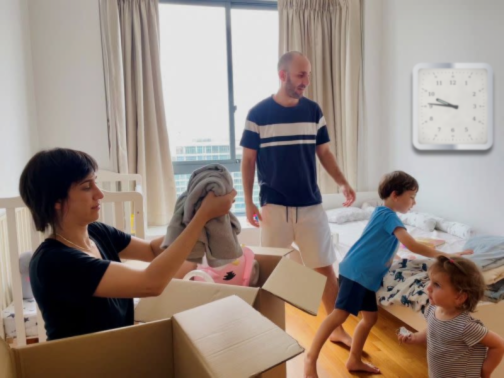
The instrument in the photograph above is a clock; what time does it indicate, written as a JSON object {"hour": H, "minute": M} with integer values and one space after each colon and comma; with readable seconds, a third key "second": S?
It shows {"hour": 9, "minute": 46}
